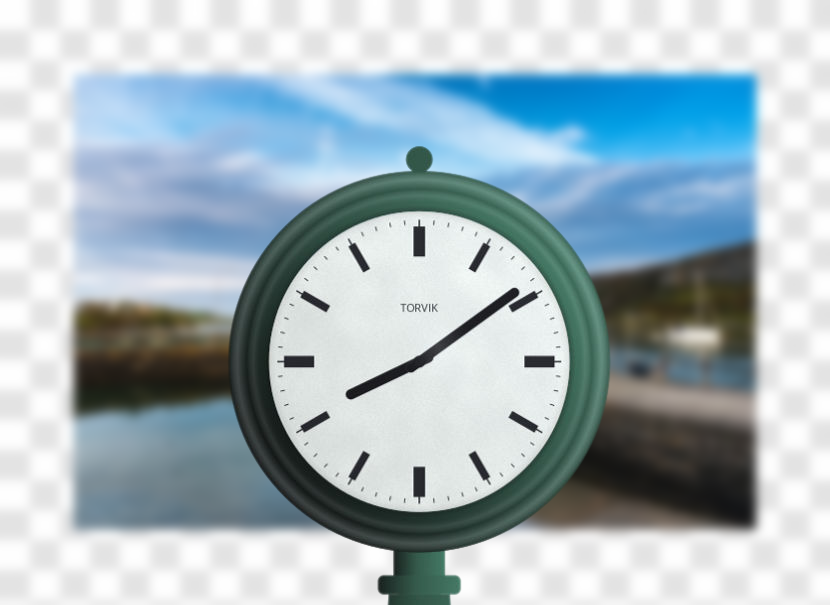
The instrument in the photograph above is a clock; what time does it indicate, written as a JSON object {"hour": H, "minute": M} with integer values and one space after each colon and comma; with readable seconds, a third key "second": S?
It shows {"hour": 8, "minute": 9}
